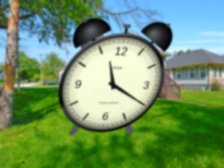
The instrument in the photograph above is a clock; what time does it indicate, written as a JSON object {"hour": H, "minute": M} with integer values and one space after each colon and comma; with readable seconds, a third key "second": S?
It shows {"hour": 11, "minute": 20}
